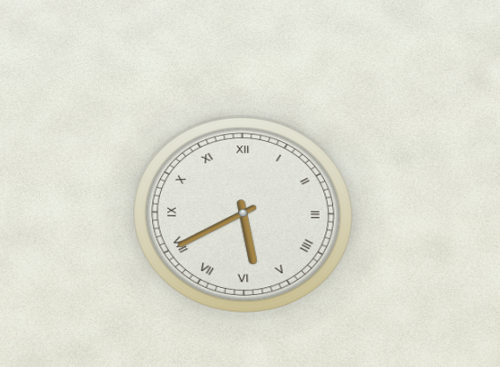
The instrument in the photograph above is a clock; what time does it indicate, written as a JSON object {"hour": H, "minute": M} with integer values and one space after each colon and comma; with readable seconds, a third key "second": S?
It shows {"hour": 5, "minute": 40}
